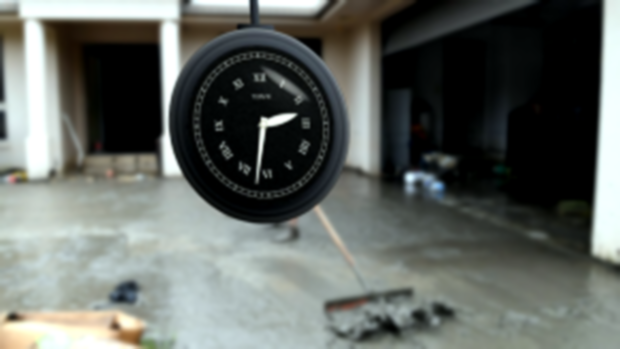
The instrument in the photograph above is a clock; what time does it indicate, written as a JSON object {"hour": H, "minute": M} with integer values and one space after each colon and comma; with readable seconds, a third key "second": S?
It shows {"hour": 2, "minute": 32}
